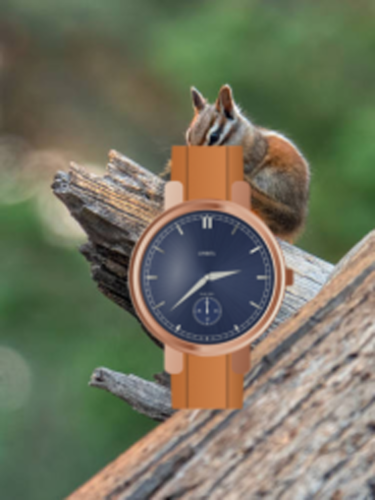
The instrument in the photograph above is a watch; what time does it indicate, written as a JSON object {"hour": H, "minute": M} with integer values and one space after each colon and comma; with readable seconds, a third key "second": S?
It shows {"hour": 2, "minute": 38}
